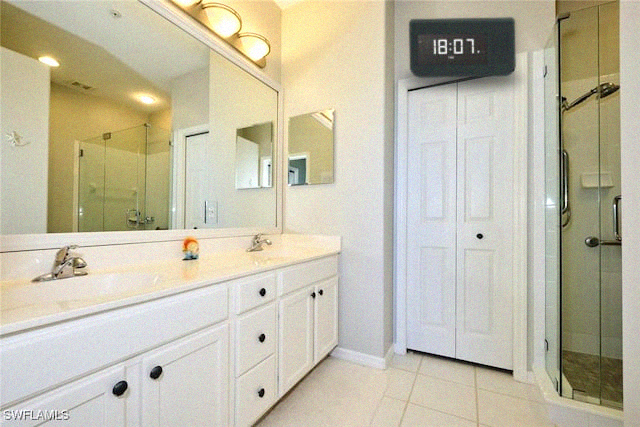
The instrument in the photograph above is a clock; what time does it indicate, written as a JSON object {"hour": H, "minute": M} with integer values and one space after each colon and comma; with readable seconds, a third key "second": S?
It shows {"hour": 18, "minute": 7}
